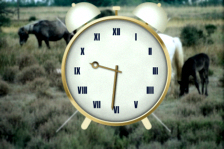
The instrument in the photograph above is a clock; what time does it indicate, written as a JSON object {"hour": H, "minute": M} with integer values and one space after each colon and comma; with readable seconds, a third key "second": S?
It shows {"hour": 9, "minute": 31}
